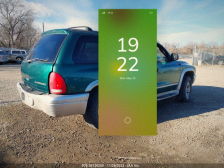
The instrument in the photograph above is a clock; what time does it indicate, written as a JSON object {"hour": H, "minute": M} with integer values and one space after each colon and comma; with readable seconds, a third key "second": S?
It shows {"hour": 19, "minute": 22}
